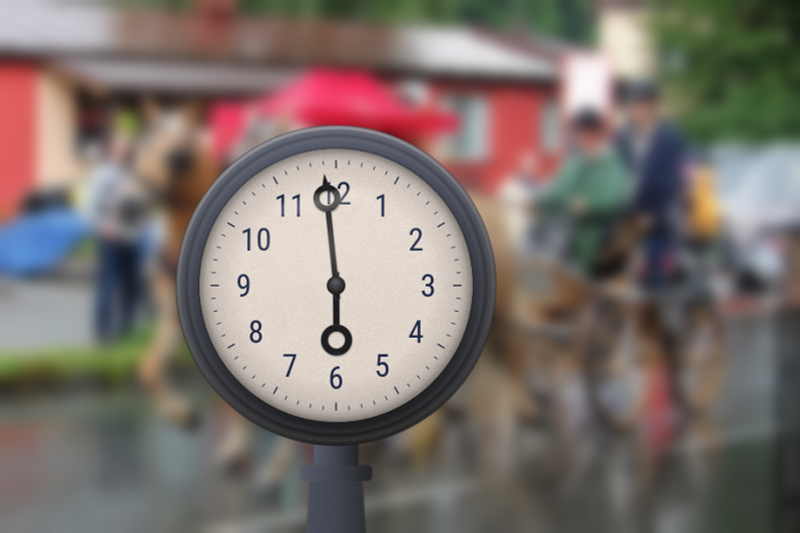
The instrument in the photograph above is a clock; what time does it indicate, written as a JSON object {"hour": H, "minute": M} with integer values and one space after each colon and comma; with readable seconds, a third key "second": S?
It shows {"hour": 5, "minute": 59}
